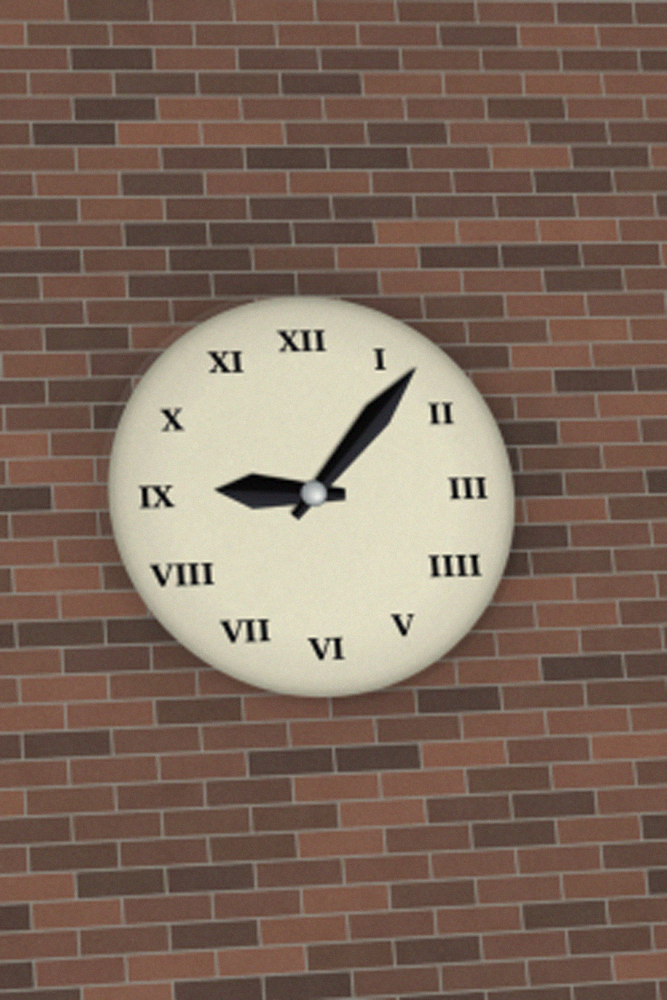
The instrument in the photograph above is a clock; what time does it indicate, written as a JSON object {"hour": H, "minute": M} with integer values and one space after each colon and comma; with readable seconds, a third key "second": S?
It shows {"hour": 9, "minute": 7}
